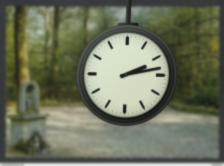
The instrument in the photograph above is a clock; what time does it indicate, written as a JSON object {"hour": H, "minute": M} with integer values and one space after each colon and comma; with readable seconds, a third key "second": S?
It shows {"hour": 2, "minute": 13}
